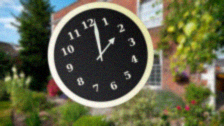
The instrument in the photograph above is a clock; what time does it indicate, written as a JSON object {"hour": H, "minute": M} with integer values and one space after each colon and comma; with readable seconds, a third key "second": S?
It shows {"hour": 2, "minute": 2}
